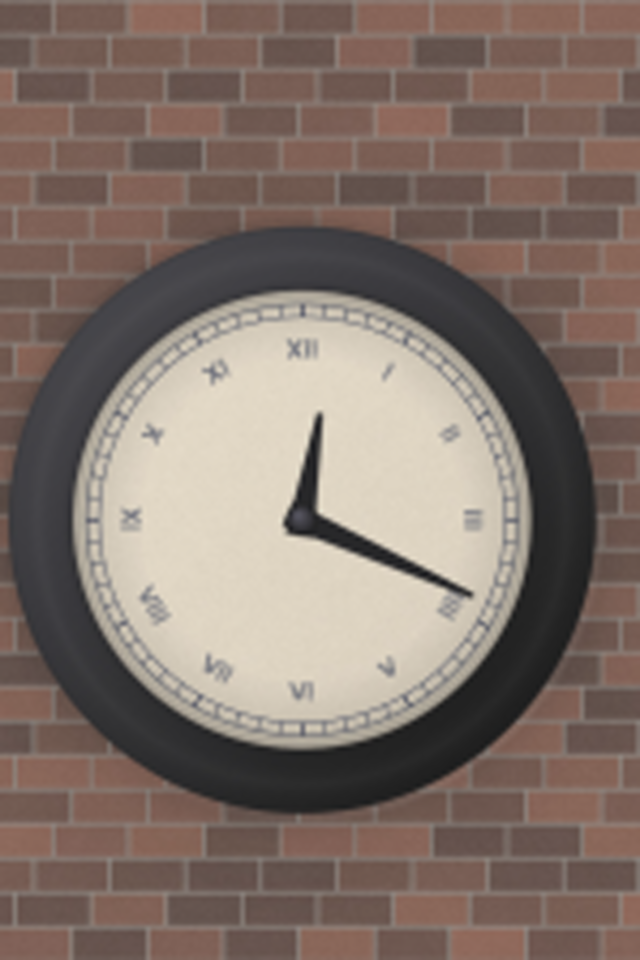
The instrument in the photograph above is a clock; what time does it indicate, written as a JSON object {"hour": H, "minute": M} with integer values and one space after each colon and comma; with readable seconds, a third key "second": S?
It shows {"hour": 12, "minute": 19}
